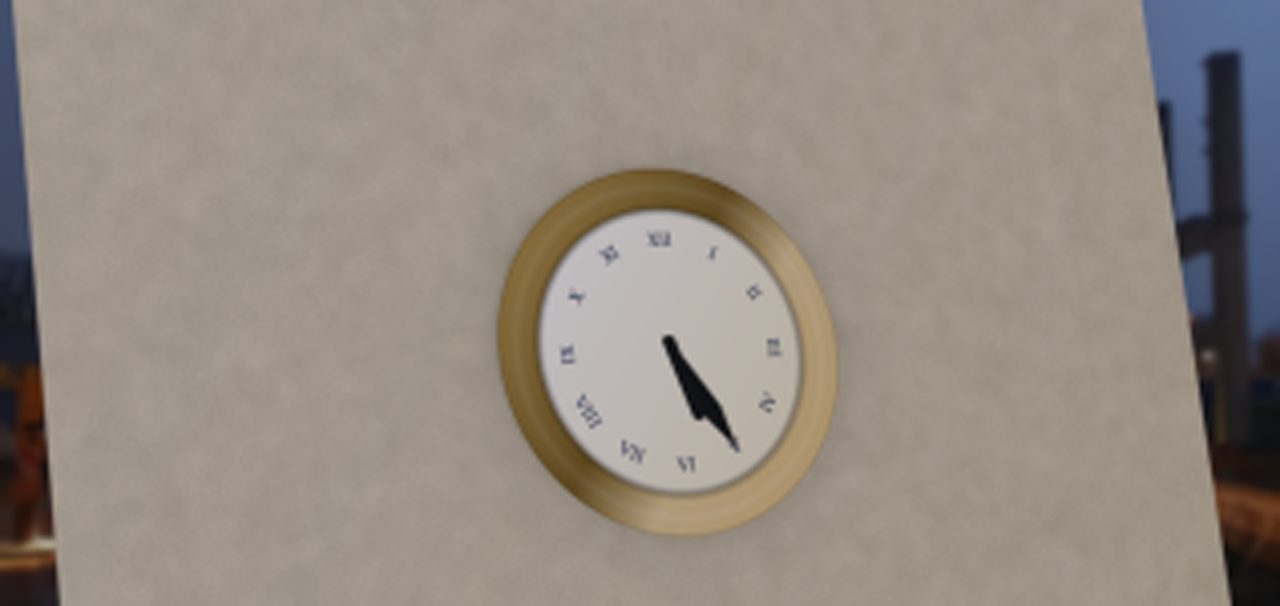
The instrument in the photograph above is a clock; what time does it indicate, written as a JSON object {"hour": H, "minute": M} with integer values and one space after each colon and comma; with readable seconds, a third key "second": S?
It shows {"hour": 5, "minute": 25}
